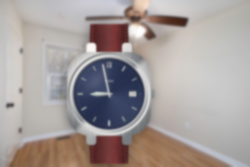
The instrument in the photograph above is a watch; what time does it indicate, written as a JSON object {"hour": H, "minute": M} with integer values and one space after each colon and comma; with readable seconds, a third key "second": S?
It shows {"hour": 8, "minute": 58}
